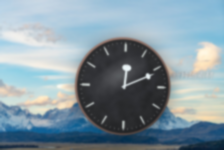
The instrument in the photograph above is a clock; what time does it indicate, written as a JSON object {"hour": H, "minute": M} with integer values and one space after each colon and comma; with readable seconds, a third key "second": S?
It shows {"hour": 12, "minute": 11}
